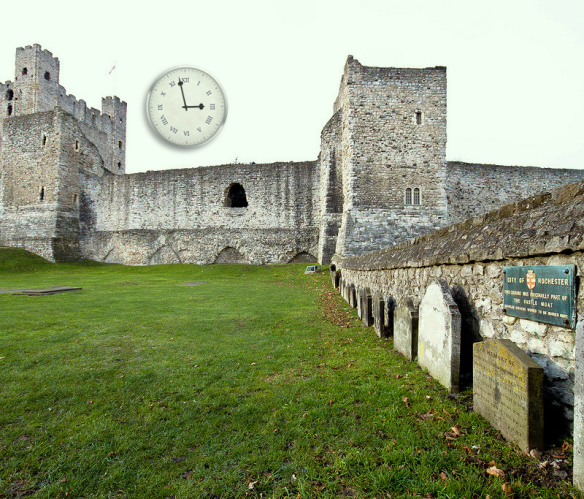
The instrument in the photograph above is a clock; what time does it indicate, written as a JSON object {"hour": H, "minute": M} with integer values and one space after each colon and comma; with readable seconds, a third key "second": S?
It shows {"hour": 2, "minute": 58}
